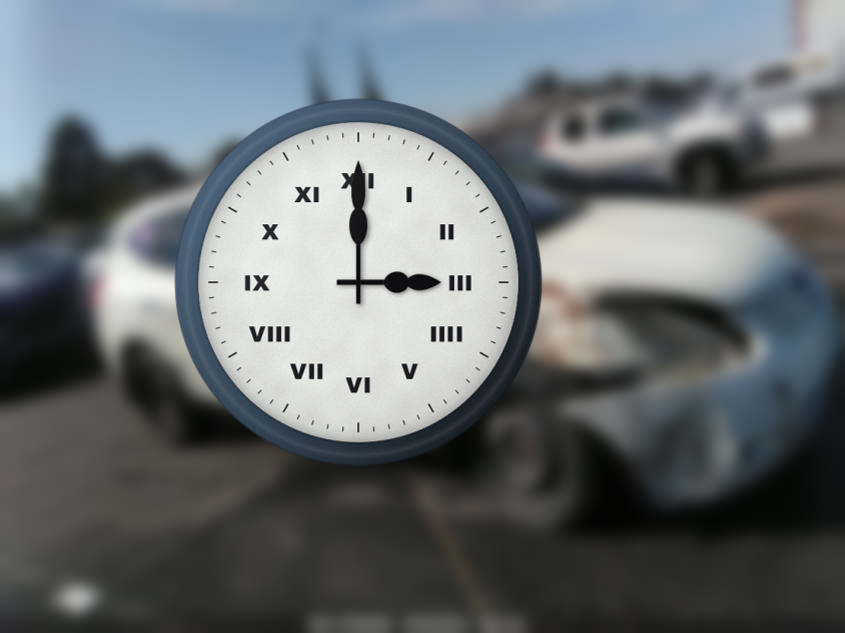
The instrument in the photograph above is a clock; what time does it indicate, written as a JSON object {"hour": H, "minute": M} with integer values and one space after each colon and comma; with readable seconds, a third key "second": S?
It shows {"hour": 3, "minute": 0}
